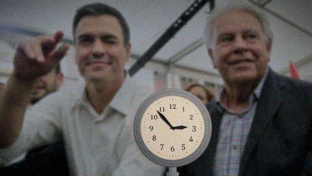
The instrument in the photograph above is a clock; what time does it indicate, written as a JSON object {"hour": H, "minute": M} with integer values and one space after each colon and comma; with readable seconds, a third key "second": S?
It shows {"hour": 2, "minute": 53}
